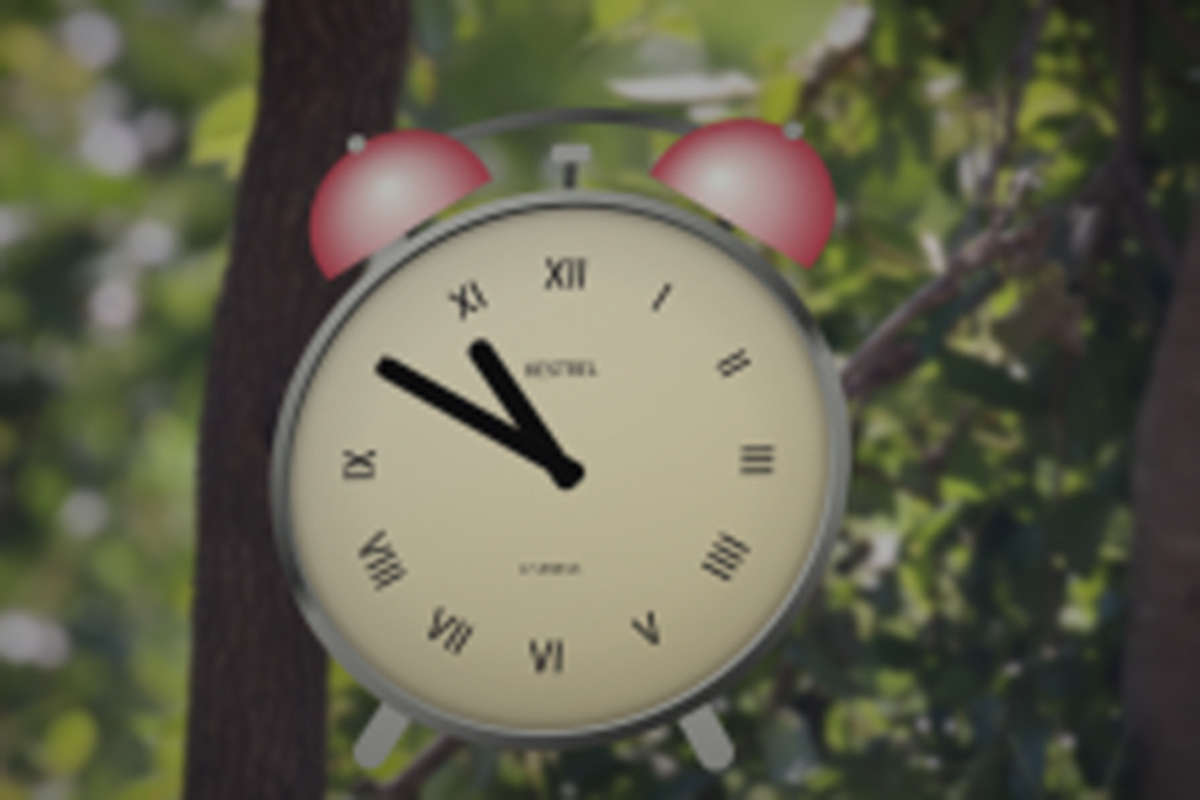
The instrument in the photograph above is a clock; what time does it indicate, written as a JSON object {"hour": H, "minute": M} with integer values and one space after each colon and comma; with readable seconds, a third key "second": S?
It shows {"hour": 10, "minute": 50}
